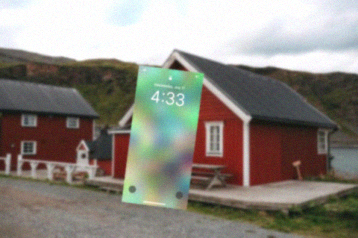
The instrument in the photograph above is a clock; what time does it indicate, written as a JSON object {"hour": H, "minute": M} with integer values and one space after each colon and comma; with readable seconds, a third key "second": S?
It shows {"hour": 4, "minute": 33}
